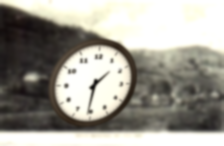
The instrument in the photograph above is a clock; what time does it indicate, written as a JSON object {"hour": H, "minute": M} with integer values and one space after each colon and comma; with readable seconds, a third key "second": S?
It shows {"hour": 1, "minute": 31}
